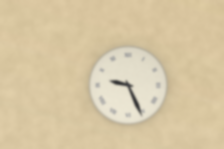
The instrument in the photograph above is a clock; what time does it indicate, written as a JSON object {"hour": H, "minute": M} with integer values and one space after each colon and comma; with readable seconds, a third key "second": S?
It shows {"hour": 9, "minute": 26}
